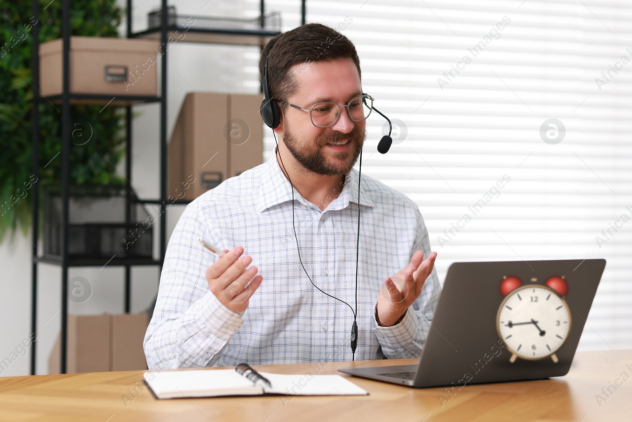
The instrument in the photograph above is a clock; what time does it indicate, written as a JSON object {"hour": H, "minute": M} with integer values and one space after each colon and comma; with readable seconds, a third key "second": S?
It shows {"hour": 4, "minute": 44}
